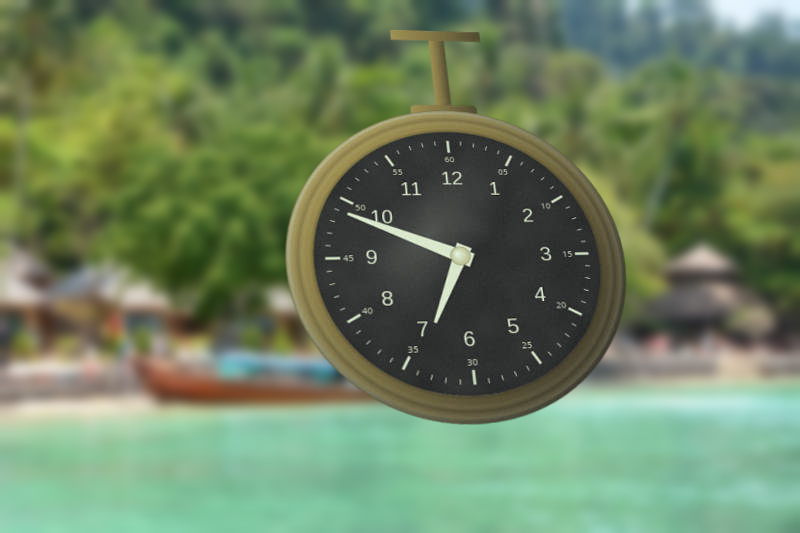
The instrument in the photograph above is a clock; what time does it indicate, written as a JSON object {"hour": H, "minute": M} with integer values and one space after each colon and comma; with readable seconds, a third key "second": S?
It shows {"hour": 6, "minute": 49}
